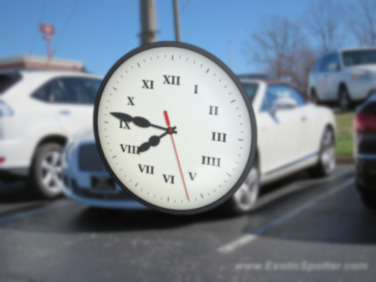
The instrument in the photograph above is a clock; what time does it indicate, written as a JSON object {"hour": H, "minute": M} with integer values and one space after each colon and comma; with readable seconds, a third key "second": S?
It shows {"hour": 7, "minute": 46, "second": 27}
